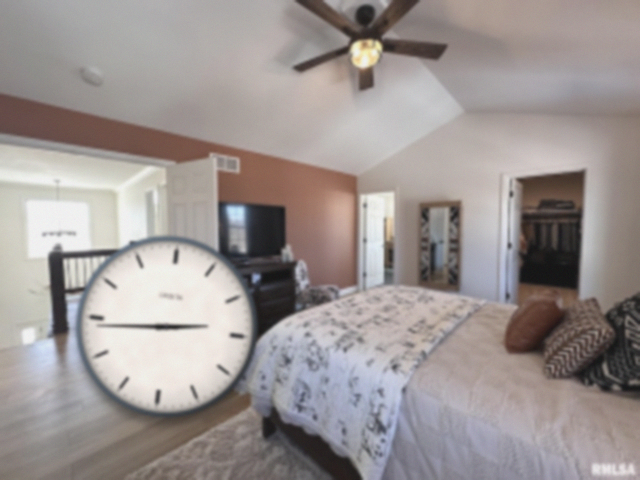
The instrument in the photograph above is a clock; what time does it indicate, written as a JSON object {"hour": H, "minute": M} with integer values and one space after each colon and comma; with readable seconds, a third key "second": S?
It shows {"hour": 2, "minute": 44}
